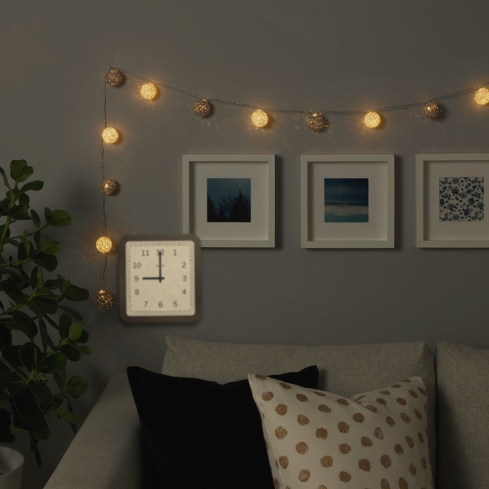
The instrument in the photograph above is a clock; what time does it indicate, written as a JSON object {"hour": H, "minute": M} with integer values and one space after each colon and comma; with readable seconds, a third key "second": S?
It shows {"hour": 9, "minute": 0}
